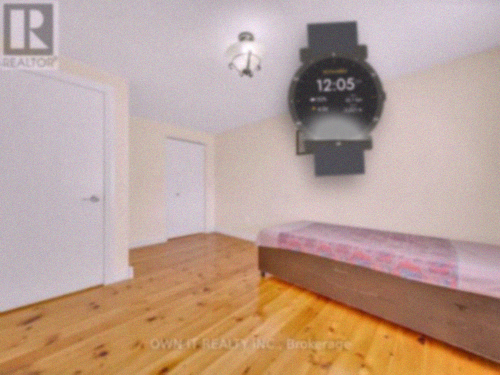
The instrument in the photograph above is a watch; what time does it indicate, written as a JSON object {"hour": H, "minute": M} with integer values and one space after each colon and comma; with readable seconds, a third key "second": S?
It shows {"hour": 12, "minute": 5}
